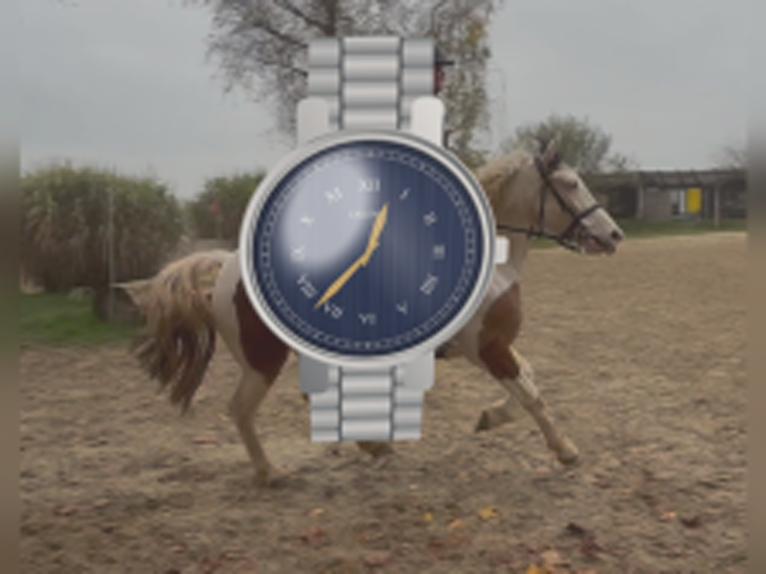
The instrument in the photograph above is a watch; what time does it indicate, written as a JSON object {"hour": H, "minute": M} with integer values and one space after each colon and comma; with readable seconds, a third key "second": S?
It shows {"hour": 12, "minute": 37}
